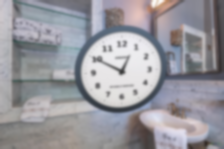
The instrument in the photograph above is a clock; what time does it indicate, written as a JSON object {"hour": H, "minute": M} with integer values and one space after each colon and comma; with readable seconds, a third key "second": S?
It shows {"hour": 12, "minute": 50}
